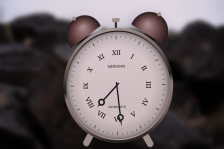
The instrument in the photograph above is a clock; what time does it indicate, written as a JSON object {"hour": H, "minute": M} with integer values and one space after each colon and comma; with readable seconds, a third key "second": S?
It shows {"hour": 7, "minute": 29}
